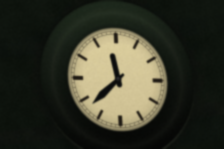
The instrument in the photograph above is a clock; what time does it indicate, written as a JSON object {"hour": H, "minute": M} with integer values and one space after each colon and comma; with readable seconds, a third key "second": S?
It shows {"hour": 11, "minute": 38}
